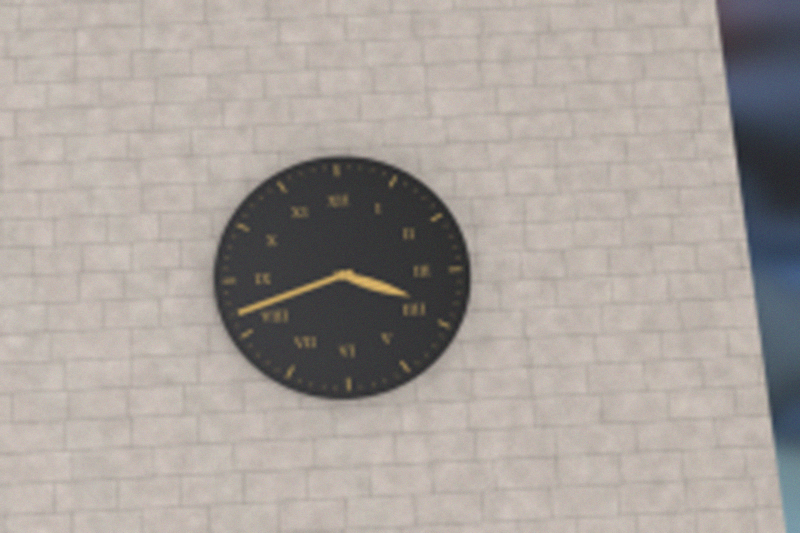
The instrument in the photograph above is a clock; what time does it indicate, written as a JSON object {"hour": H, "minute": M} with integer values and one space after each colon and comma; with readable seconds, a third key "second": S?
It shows {"hour": 3, "minute": 42}
